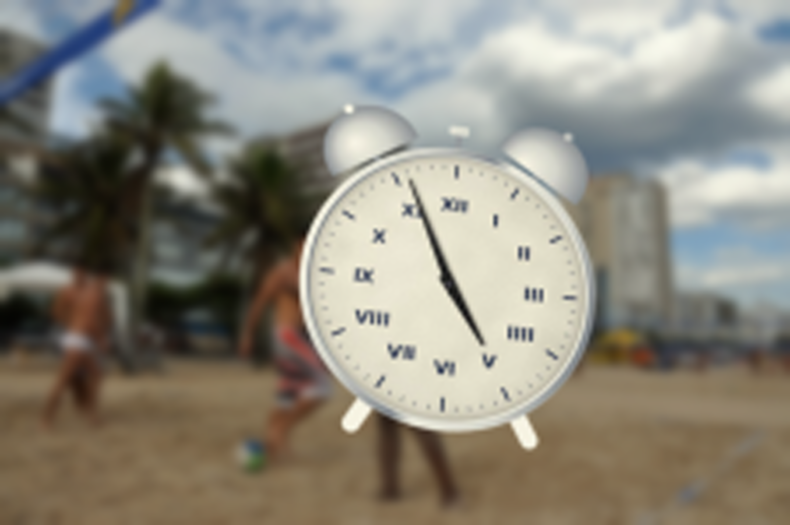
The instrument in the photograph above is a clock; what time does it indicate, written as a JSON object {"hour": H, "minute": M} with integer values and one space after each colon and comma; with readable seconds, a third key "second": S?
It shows {"hour": 4, "minute": 56}
